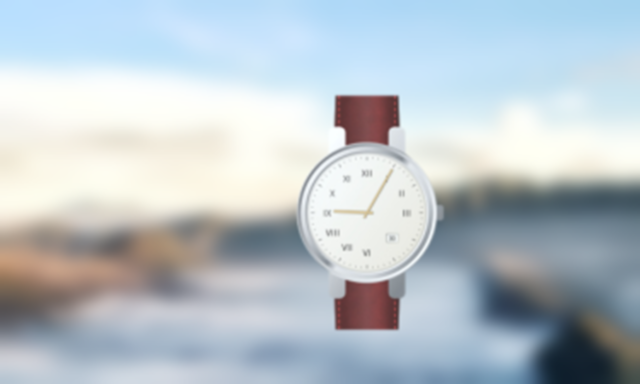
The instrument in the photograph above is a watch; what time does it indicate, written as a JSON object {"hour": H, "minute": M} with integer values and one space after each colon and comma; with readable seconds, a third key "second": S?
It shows {"hour": 9, "minute": 5}
